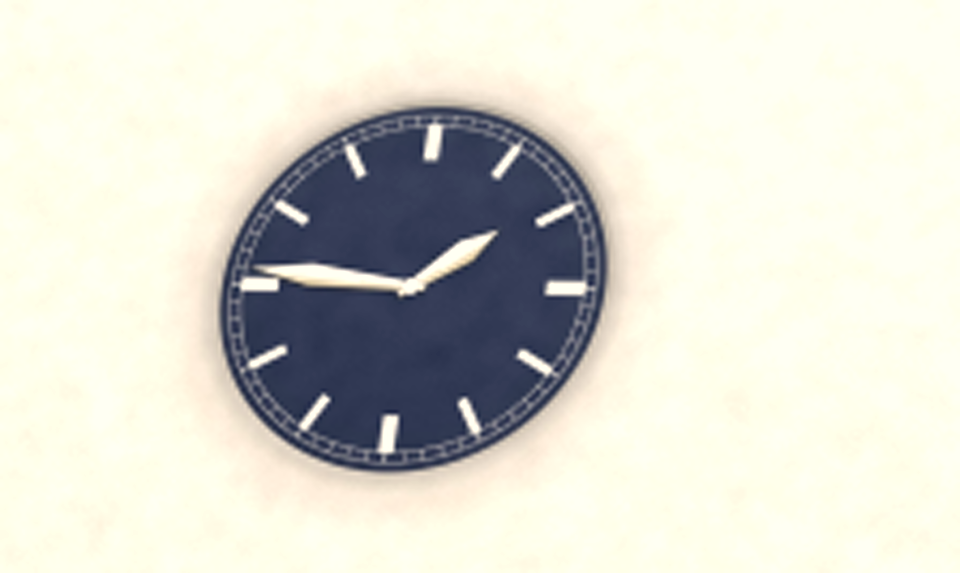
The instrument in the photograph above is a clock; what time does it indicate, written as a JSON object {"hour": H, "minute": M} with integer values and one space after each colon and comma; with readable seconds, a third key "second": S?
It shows {"hour": 1, "minute": 46}
